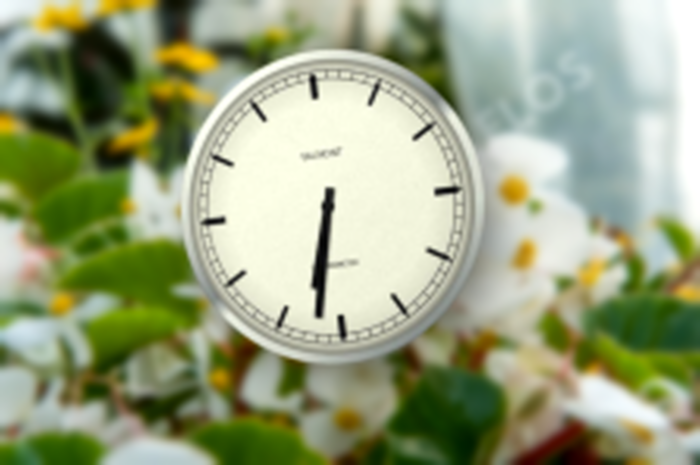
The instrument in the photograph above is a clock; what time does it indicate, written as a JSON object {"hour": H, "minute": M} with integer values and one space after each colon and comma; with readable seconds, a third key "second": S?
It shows {"hour": 6, "minute": 32}
